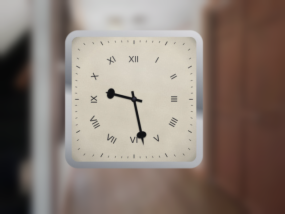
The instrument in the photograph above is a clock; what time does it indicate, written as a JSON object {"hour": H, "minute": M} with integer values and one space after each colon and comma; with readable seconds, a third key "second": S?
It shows {"hour": 9, "minute": 28}
